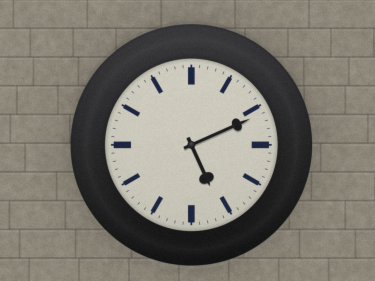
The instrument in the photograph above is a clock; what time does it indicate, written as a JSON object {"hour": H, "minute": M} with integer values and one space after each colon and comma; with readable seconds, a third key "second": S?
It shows {"hour": 5, "minute": 11}
